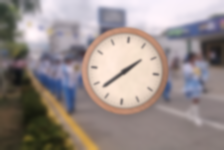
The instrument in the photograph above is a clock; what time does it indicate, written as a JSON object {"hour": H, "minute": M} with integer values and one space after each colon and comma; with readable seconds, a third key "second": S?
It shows {"hour": 1, "minute": 38}
